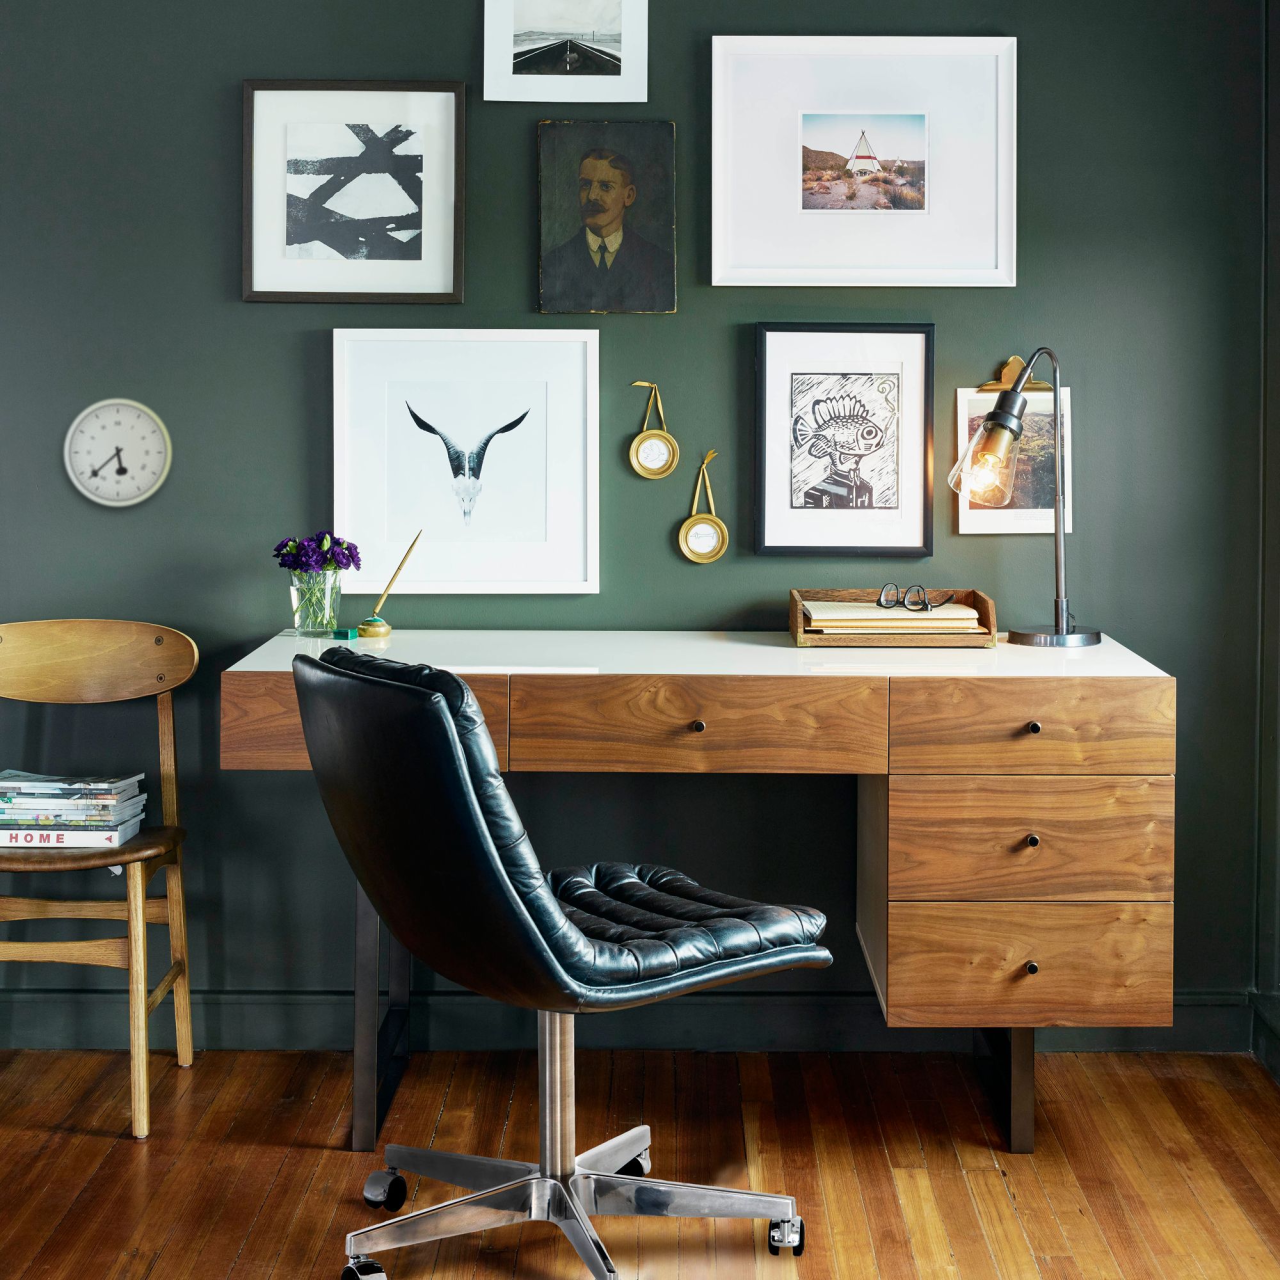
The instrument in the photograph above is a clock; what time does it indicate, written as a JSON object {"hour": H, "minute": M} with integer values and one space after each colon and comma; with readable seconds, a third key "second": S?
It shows {"hour": 5, "minute": 38}
